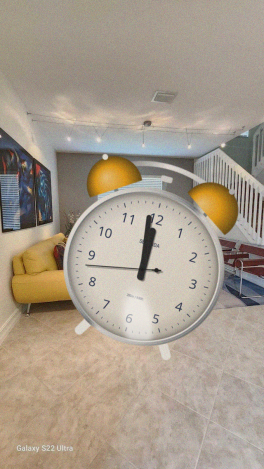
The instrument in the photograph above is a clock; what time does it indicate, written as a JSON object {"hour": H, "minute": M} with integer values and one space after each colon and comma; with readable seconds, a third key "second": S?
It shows {"hour": 11, "minute": 58, "second": 43}
